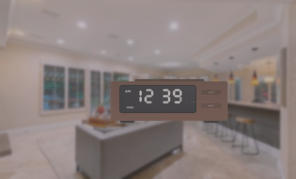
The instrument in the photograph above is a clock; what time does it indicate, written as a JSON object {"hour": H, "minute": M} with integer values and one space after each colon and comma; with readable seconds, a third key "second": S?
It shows {"hour": 12, "minute": 39}
